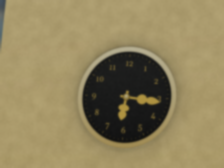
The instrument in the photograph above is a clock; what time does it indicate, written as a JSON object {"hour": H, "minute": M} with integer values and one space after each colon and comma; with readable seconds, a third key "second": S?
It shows {"hour": 6, "minute": 16}
